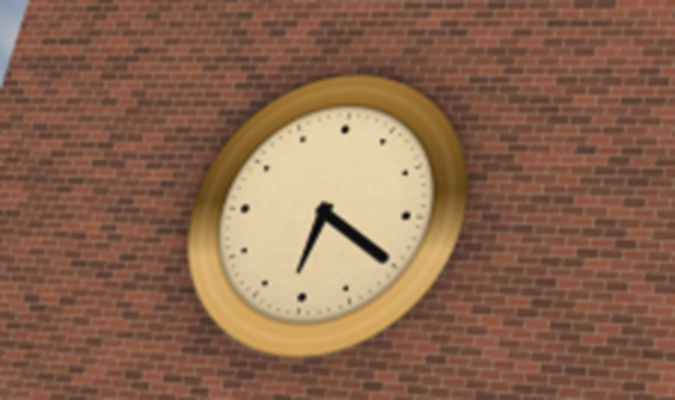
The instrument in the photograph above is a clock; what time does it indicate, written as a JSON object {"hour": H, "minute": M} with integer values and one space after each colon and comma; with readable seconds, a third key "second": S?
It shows {"hour": 6, "minute": 20}
